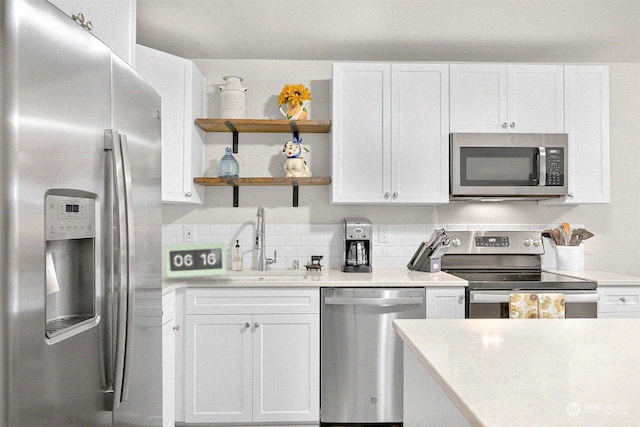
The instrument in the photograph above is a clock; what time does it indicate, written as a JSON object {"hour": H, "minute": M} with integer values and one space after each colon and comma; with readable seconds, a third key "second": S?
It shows {"hour": 6, "minute": 16}
